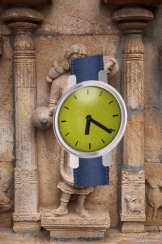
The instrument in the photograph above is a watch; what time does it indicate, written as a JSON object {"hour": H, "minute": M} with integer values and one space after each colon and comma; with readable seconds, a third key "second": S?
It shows {"hour": 6, "minute": 21}
